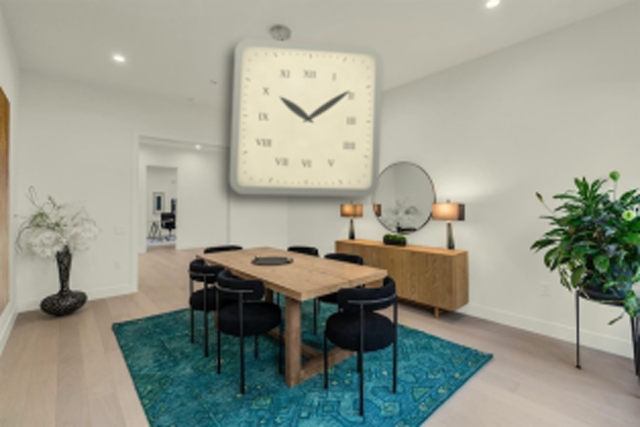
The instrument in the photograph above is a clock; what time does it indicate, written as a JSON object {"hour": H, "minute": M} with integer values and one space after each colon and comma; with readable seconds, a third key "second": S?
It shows {"hour": 10, "minute": 9}
